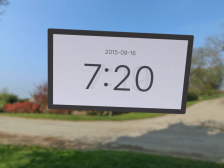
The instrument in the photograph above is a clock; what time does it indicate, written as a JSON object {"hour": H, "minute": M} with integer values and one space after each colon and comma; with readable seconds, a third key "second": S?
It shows {"hour": 7, "minute": 20}
